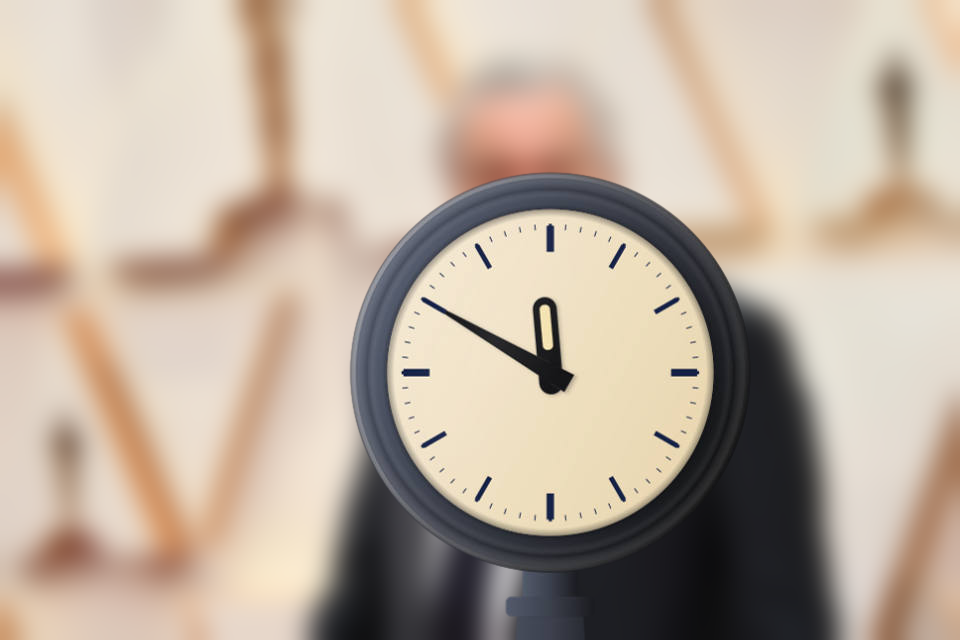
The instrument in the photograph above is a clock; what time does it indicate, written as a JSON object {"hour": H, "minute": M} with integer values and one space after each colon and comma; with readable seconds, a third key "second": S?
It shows {"hour": 11, "minute": 50}
